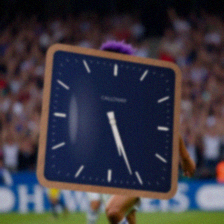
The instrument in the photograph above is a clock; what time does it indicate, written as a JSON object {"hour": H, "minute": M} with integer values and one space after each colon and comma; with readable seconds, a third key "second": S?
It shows {"hour": 5, "minute": 26}
